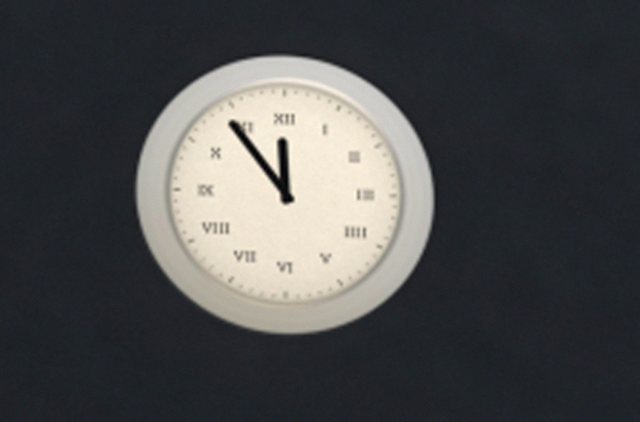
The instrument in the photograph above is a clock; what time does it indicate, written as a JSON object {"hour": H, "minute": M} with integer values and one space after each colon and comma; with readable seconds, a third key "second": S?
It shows {"hour": 11, "minute": 54}
